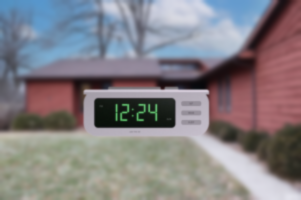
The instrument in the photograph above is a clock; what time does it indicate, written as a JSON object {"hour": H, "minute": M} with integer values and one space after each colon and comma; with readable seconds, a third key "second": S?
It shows {"hour": 12, "minute": 24}
